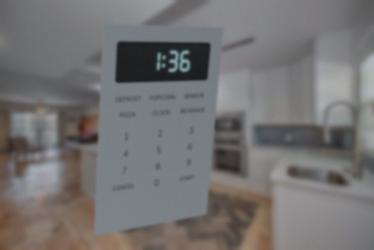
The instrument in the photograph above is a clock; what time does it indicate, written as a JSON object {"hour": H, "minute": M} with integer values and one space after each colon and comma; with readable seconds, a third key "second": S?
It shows {"hour": 1, "minute": 36}
